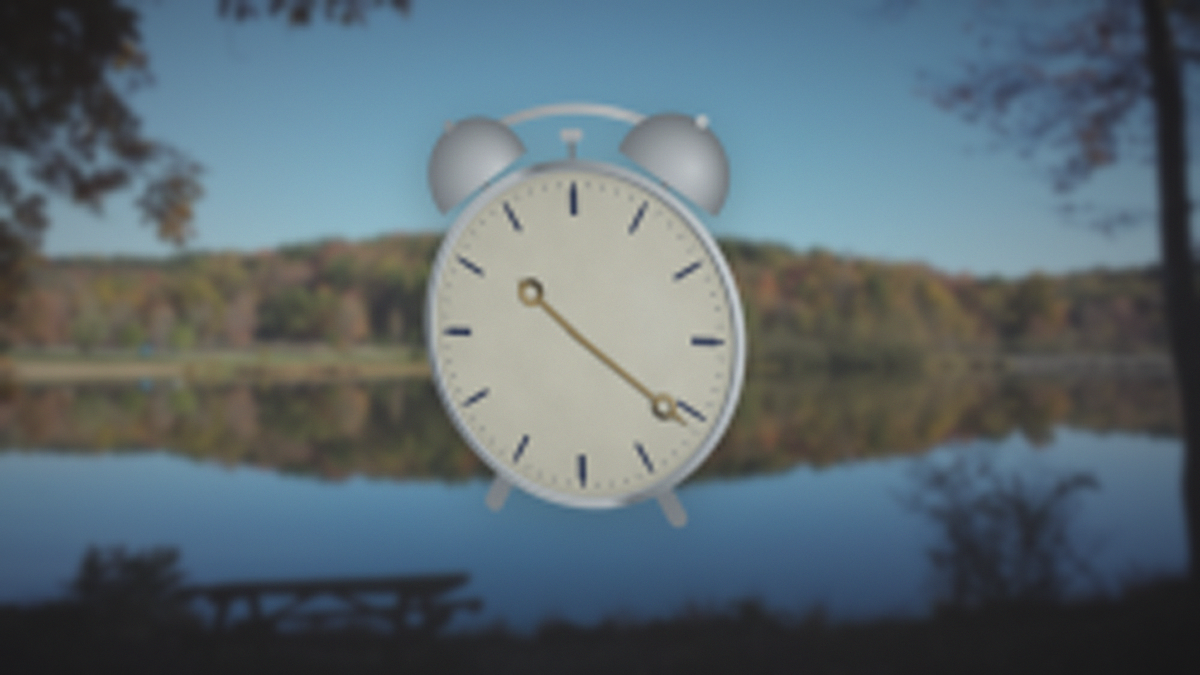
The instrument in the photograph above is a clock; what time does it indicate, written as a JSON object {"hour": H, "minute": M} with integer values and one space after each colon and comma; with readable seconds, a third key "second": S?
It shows {"hour": 10, "minute": 21}
